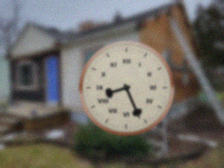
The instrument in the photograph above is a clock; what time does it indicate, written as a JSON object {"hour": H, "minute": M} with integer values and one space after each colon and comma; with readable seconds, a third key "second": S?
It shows {"hour": 8, "minute": 26}
